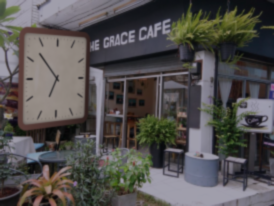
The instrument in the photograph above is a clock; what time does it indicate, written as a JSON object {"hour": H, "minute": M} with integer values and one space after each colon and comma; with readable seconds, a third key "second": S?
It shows {"hour": 6, "minute": 53}
